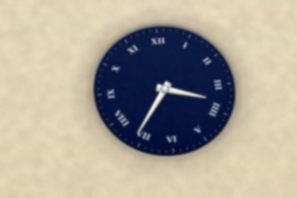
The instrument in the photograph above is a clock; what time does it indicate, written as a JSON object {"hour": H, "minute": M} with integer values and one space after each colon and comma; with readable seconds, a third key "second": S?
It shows {"hour": 3, "minute": 36}
